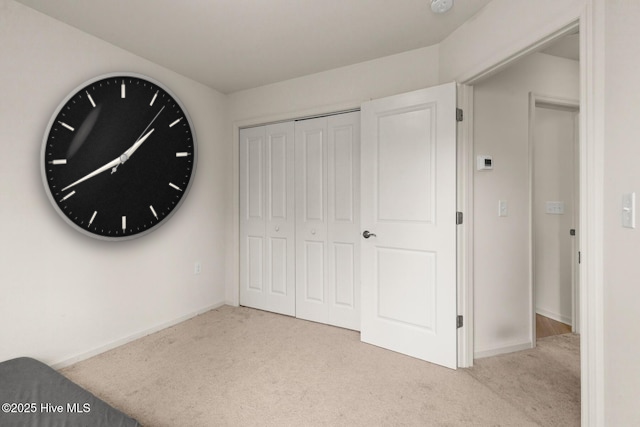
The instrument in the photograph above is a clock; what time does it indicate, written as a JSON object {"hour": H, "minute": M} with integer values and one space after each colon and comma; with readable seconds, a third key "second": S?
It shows {"hour": 1, "minute": 41, "second": 7}
